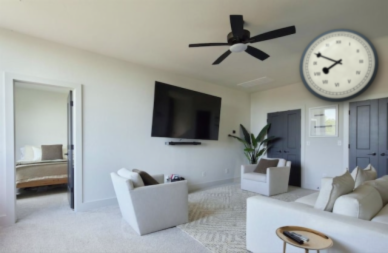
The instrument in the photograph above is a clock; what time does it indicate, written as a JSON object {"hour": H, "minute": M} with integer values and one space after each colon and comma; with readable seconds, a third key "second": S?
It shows {"hour": 7, "minute": 49}
